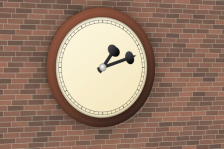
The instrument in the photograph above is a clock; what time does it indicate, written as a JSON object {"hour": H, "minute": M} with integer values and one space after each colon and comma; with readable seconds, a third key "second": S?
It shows {"hour": 1, "minute": 12}
